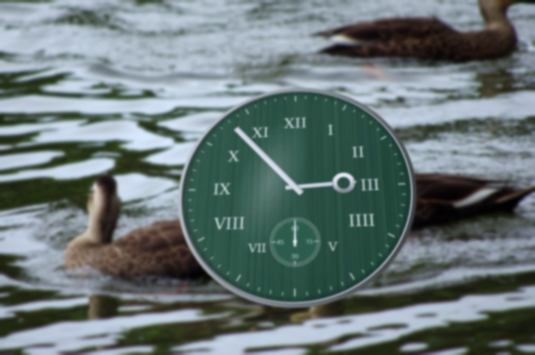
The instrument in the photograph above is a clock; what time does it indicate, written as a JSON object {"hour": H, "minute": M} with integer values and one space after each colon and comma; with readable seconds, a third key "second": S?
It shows {"hour": 2, "minute": 53}
